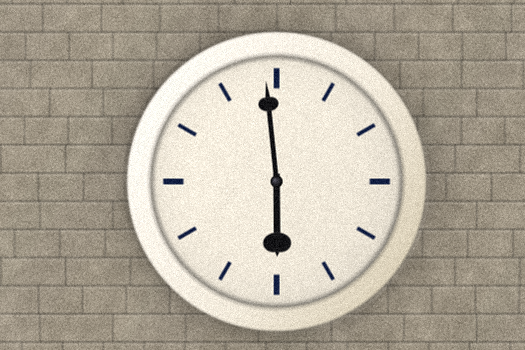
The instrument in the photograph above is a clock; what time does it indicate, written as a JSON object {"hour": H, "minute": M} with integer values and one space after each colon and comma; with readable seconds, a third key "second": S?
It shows {"hour": 5, "minute": 59}
